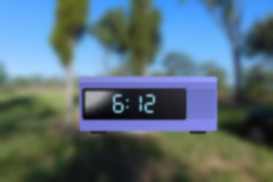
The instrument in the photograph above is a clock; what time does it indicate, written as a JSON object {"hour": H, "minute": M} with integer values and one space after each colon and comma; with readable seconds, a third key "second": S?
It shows {"hour": 6, "minute": 12}
